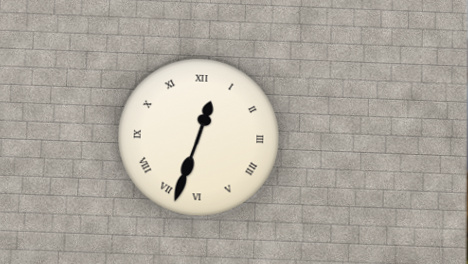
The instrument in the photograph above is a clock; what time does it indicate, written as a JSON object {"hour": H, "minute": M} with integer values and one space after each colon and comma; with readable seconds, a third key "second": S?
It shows {"hour": 12, "minute": 33}
